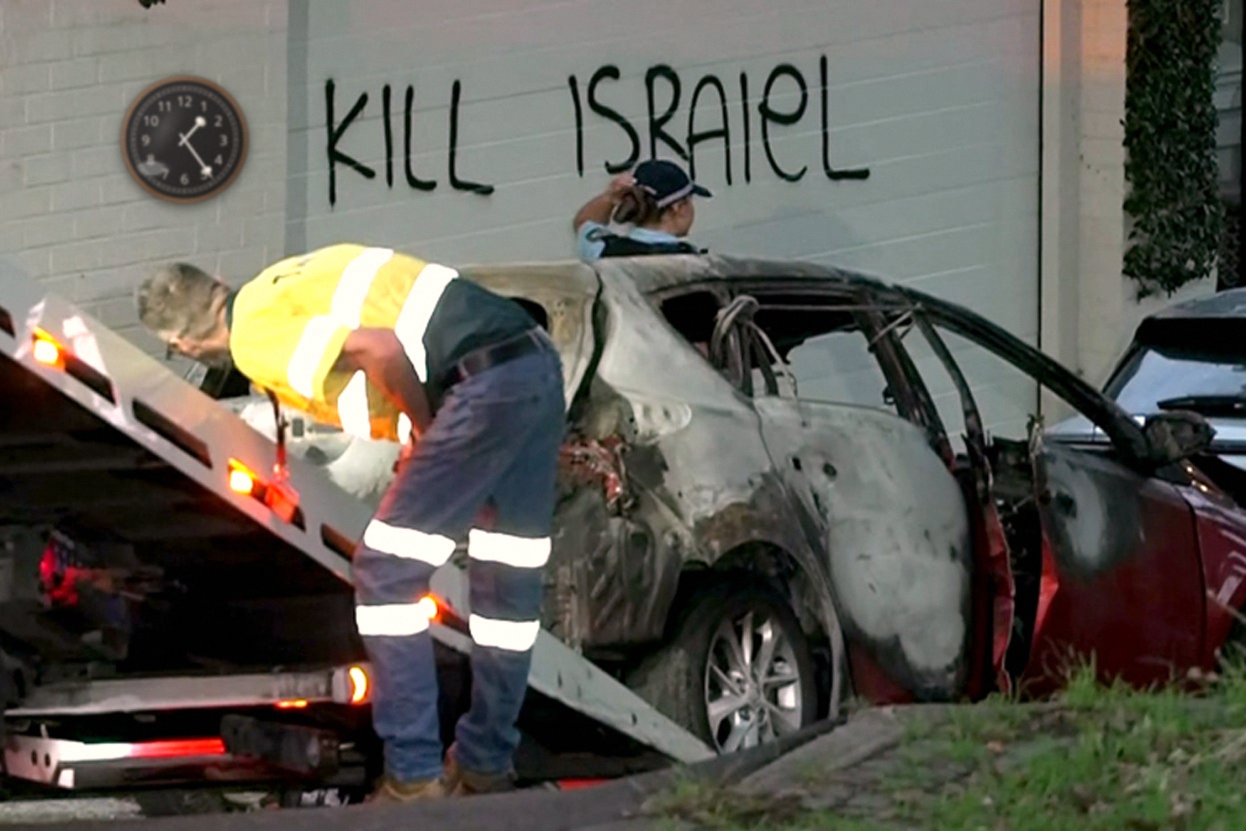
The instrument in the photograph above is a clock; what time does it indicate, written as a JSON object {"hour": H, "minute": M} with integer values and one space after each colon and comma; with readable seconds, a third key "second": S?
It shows {"hour": 1, "minute": 24}
